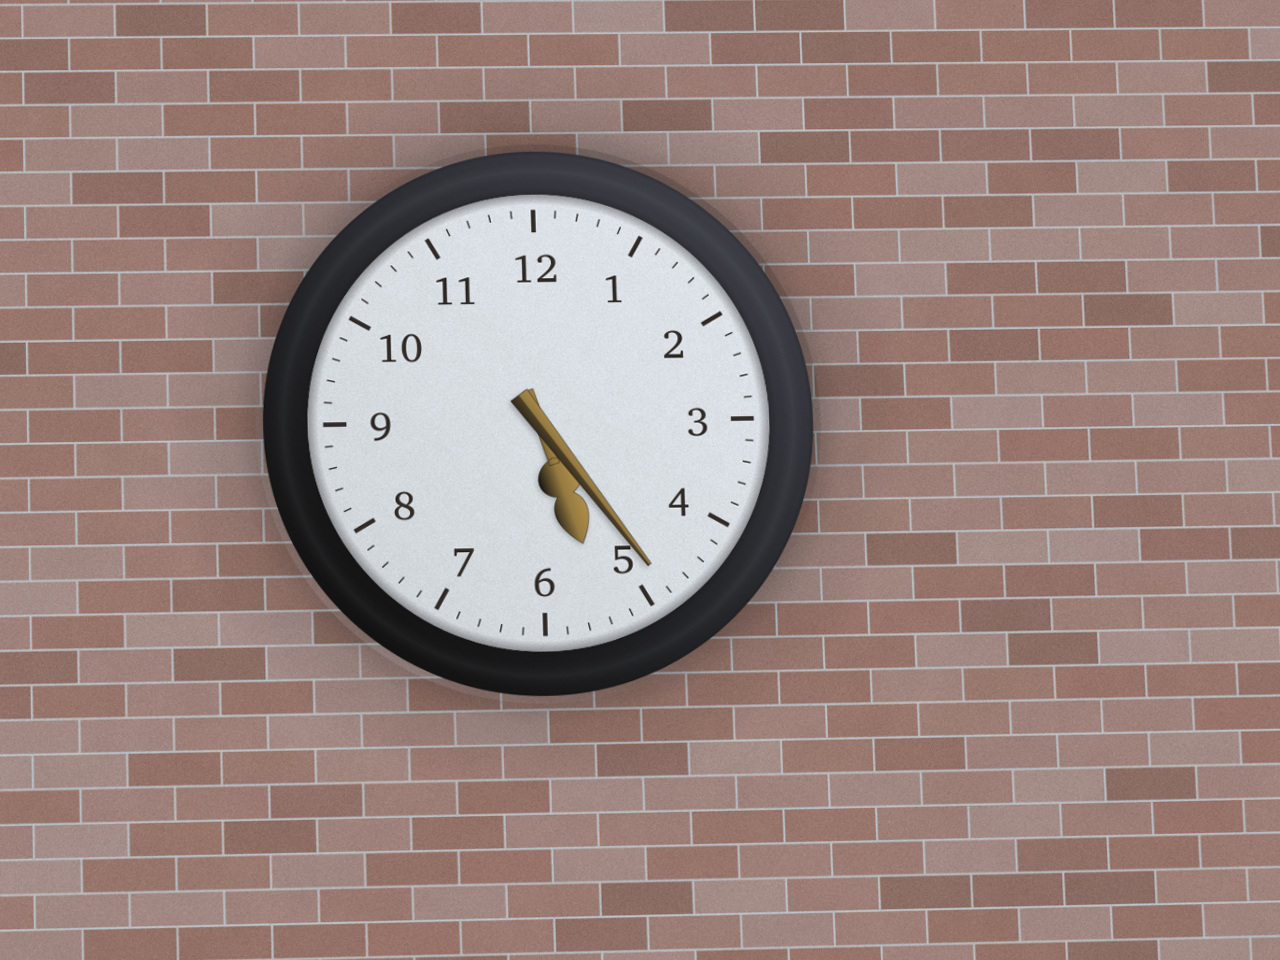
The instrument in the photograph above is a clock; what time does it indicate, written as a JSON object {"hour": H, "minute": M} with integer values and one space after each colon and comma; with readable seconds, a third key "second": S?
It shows {"hour": 5, "minute": 24}
